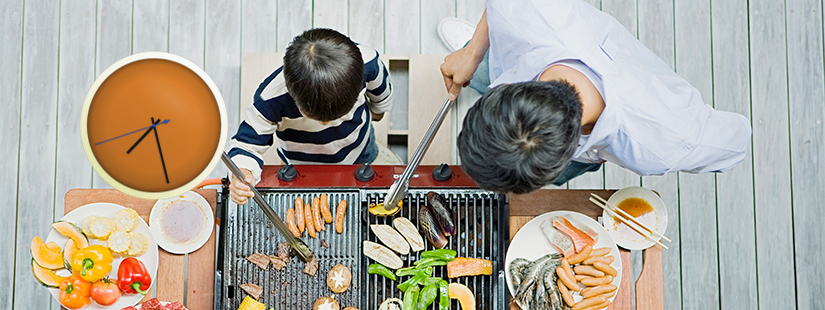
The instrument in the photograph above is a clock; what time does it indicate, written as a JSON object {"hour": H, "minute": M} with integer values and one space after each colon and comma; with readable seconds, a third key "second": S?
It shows {"hour": 7, "minute": 27, "second": 42}
